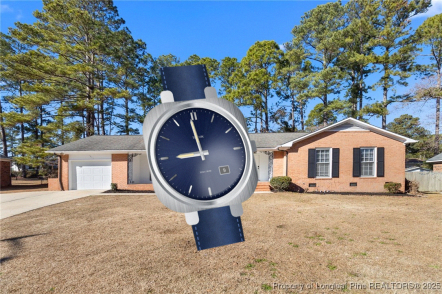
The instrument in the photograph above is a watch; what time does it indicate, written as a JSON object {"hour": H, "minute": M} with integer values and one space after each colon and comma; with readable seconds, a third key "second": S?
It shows {"hour": 8, "minute": 59}
